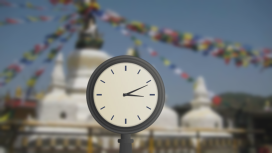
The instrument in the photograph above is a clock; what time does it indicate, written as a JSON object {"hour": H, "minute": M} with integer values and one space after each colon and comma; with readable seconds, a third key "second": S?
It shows {"hour": 3, "minute": 11}
